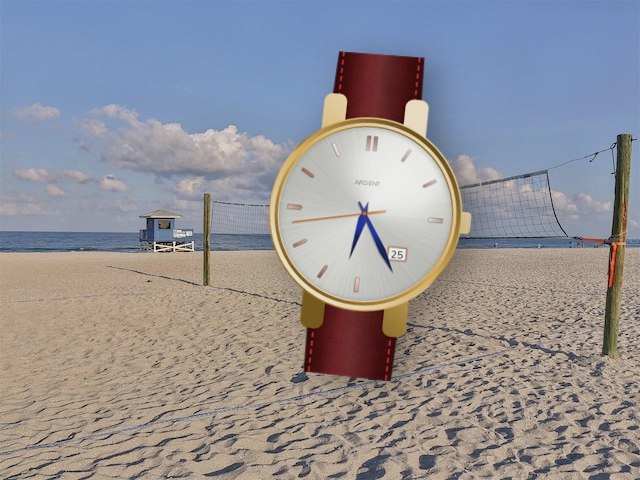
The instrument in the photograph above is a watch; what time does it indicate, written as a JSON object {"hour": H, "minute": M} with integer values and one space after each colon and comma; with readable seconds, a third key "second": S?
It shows {"hour": 6, "minute": 24, "second": 43}
